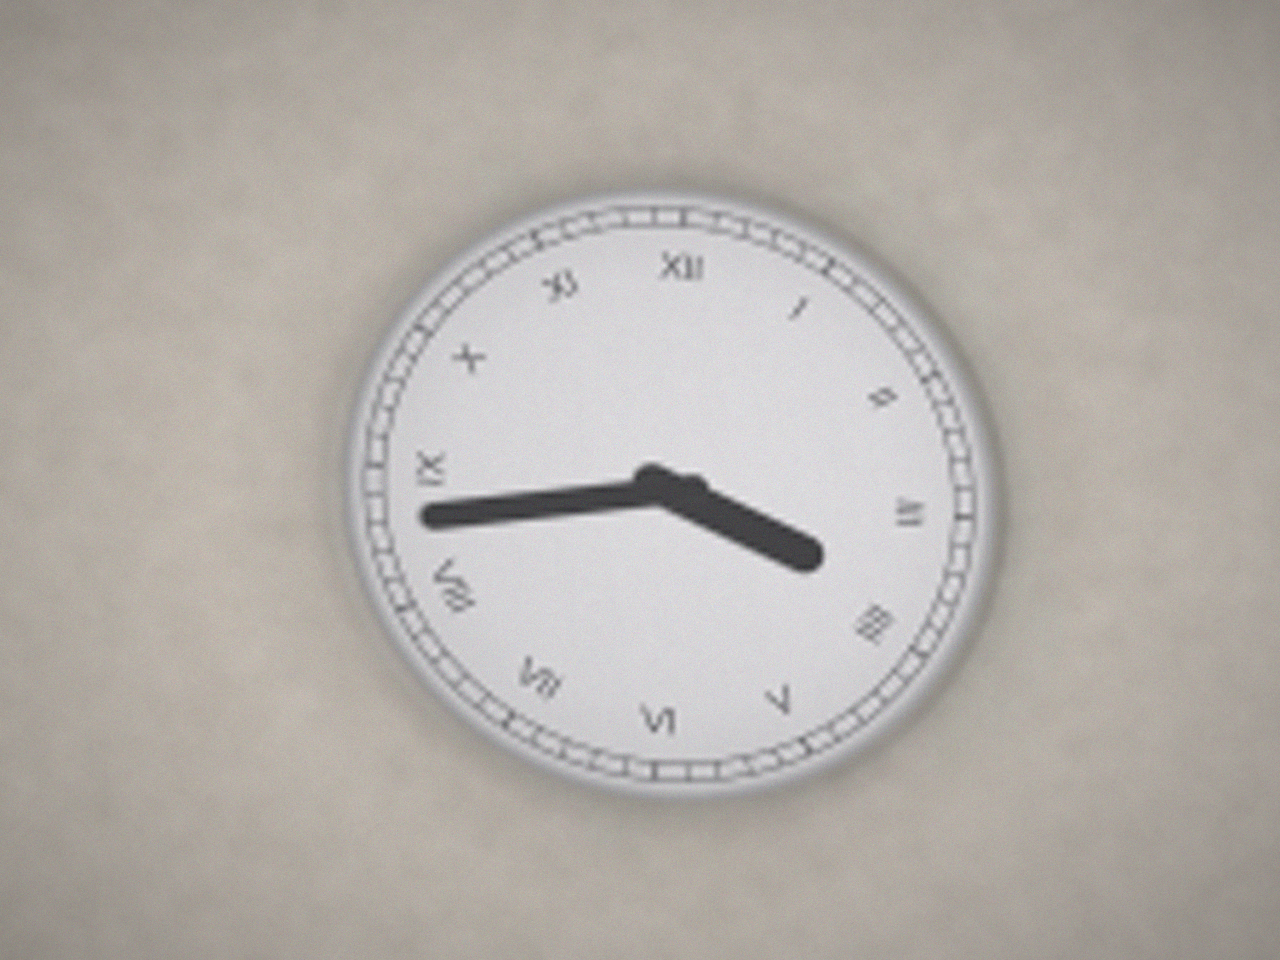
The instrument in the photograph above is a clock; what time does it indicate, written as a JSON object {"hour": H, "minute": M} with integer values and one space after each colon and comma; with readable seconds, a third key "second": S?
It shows {"hour": 3, "minute": 43}
